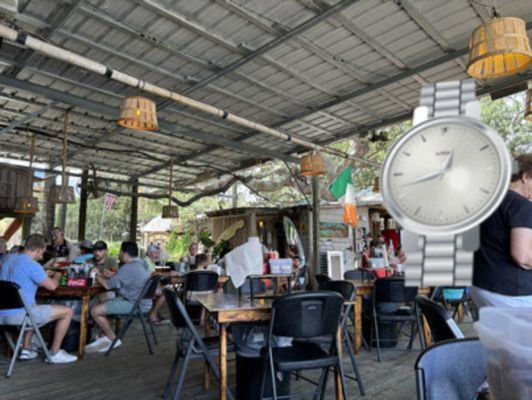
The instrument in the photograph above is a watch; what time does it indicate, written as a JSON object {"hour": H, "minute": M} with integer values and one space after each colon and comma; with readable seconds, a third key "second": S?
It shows {"hour": 12, "minute": 42}
